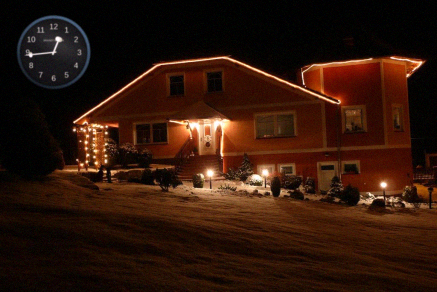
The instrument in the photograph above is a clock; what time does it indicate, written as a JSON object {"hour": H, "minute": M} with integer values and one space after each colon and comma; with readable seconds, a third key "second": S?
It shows {"hour": 12, "minute": 44}
